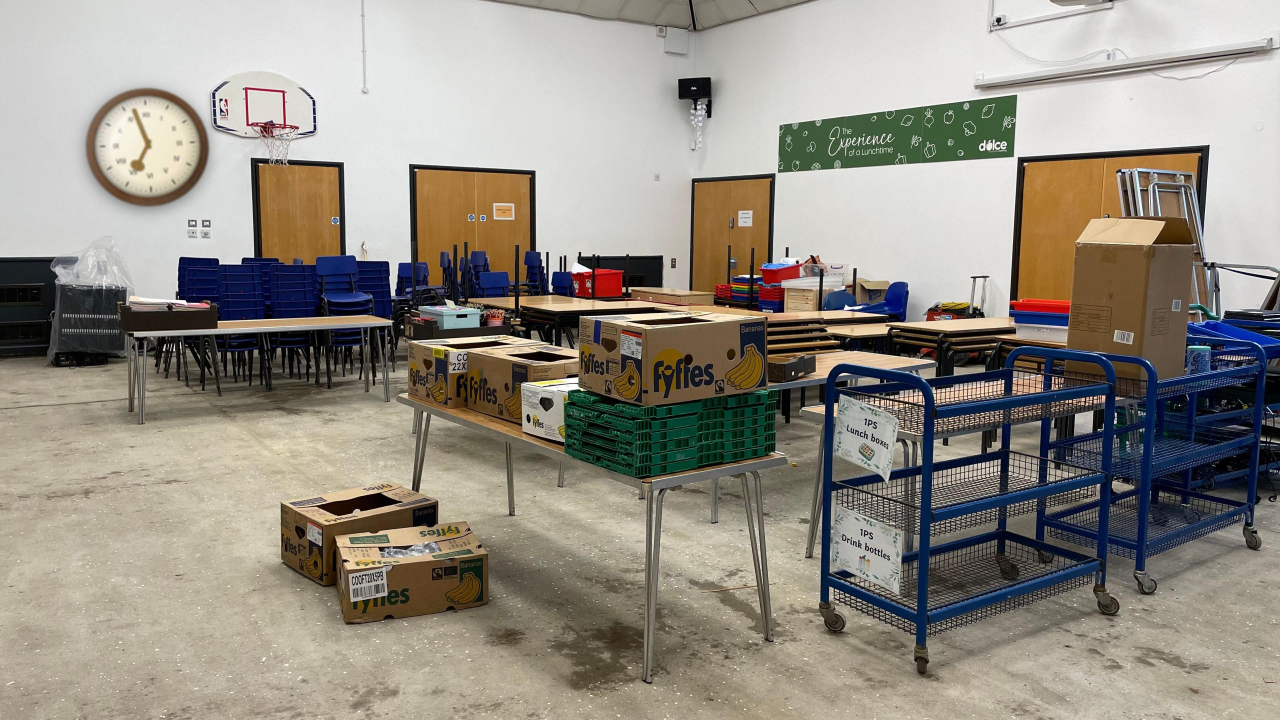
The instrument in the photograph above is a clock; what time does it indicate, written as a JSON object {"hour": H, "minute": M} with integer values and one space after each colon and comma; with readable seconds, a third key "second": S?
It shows {"hour": 6, "minute": 57}
